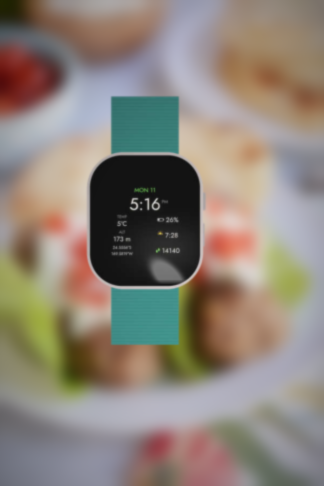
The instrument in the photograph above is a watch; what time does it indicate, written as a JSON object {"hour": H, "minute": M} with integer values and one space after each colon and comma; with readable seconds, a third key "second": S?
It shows {"hour": 5, "minute": 16}
